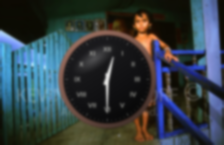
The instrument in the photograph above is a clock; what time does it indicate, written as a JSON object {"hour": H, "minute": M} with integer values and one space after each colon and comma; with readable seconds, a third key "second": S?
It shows {"hour": 12, "minute": 30}
